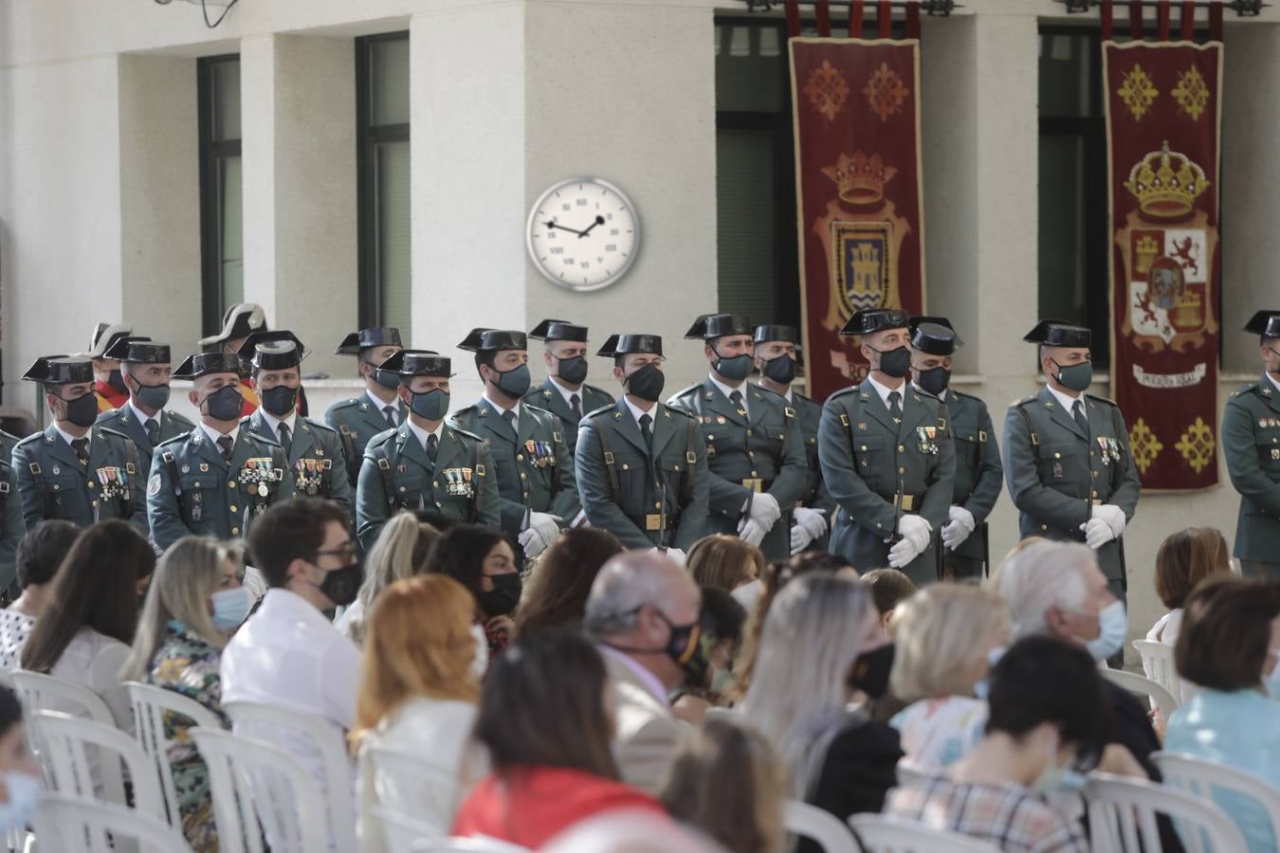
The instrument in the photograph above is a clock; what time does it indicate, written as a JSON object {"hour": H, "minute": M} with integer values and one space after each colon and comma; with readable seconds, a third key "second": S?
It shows {"hour": 1, "minute": 48}
